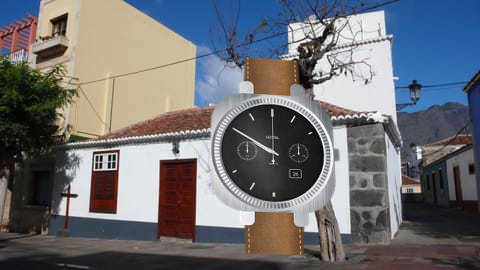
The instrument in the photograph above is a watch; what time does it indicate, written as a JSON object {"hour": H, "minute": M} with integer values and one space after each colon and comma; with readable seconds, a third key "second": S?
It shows {"hour": 9, "minute": 50}
